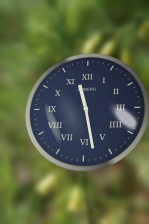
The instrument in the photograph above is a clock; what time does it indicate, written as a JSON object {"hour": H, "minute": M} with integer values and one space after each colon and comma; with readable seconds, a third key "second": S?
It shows {"hour": 11, "minute": 28}
